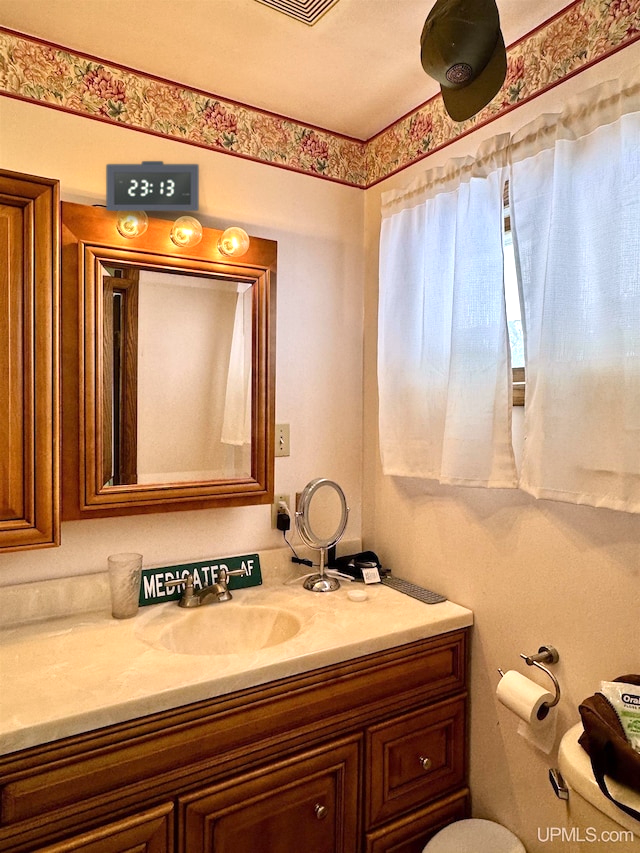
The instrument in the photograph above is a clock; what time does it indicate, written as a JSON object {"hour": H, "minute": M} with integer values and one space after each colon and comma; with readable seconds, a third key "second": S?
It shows {"hour": 23, "minute": 13}
